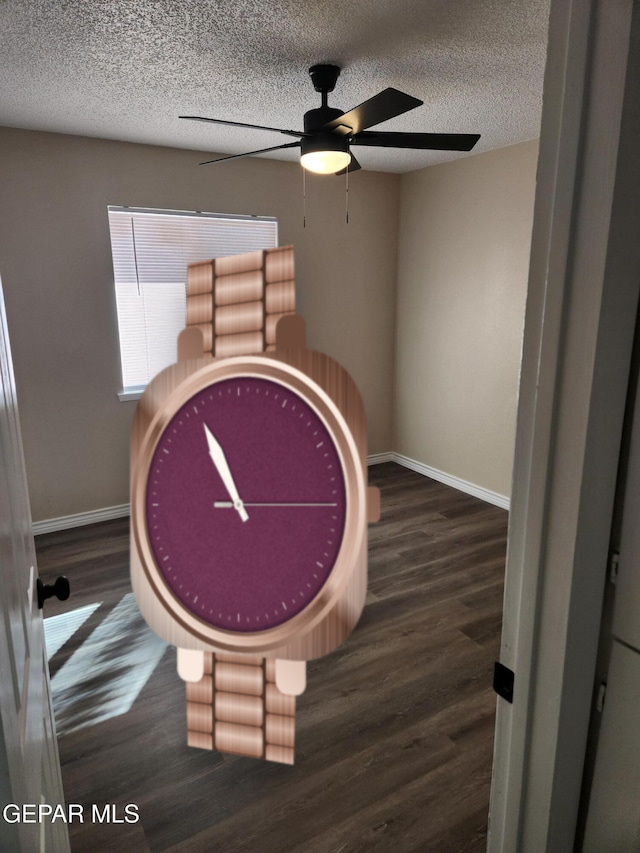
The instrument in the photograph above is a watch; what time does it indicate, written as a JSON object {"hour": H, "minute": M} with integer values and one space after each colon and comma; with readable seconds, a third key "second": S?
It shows {"hour": 10, "minute": 55, "second": 15}
